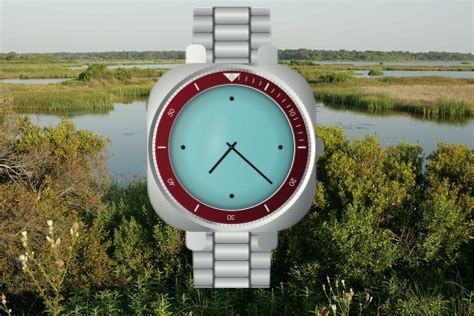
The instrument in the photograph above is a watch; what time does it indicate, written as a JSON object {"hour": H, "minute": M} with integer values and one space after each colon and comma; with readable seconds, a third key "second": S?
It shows {"hour": 7, "minute": 22}
